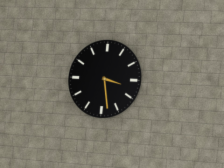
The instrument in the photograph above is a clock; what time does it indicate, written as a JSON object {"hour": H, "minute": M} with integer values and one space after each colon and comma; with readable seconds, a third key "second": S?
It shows {"hour": 3, "minute": 28}
